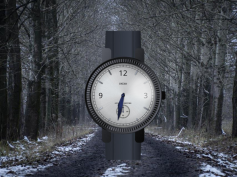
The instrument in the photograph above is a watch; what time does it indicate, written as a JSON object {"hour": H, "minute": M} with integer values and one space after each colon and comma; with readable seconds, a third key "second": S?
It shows {"hour": 6, "minute": 32}
